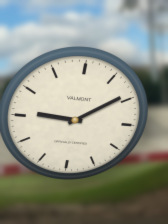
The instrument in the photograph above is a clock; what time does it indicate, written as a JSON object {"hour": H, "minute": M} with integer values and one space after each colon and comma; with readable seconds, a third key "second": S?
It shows {"hour": 9, "minute": 9}
